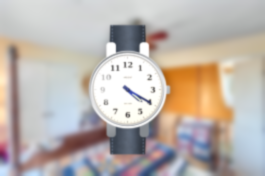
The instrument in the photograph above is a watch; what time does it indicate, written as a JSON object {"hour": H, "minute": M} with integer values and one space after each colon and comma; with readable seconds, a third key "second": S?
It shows {"hour": 4, "minute": 20}
